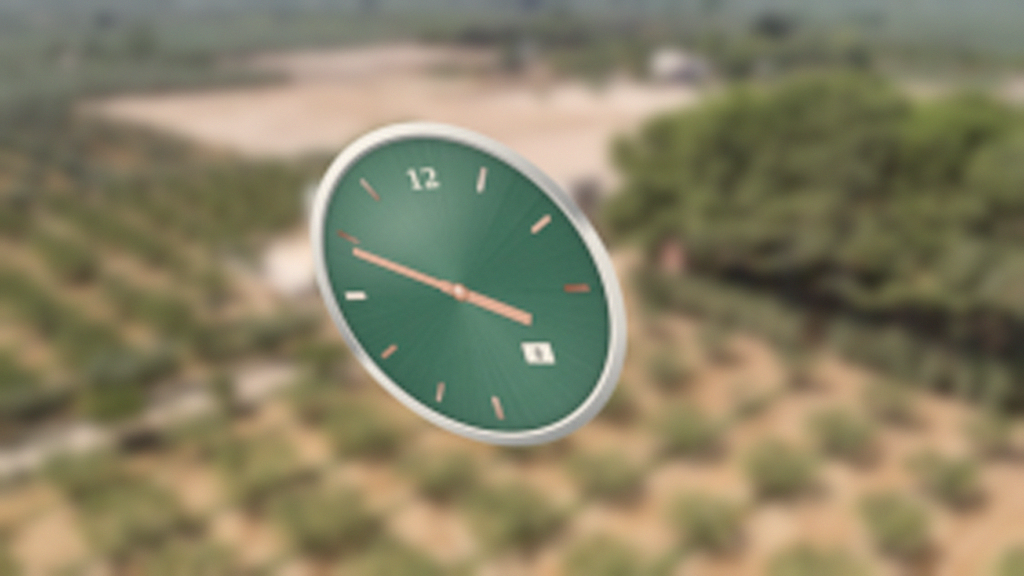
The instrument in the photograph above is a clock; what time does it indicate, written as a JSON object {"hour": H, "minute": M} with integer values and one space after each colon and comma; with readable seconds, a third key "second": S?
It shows {"hour": 3, "minute": 49}
